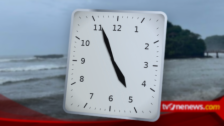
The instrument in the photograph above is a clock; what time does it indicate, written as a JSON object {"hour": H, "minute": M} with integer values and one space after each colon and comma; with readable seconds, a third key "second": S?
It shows {"hour": 4, "minute": 56}
